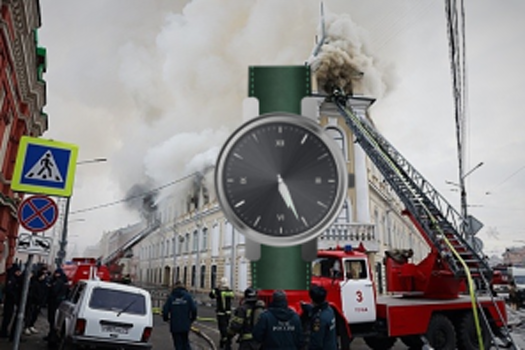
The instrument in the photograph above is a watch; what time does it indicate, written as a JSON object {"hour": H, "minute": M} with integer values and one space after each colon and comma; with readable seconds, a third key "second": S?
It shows {"hour": 5, "minute": 26}
